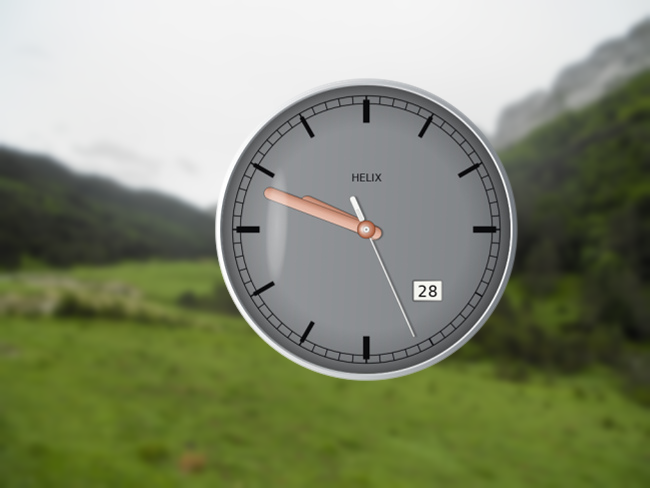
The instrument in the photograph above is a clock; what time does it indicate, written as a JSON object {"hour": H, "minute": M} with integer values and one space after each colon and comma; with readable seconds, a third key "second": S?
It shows {"hour": 9, "minute": 48, "second": 26}
